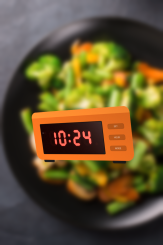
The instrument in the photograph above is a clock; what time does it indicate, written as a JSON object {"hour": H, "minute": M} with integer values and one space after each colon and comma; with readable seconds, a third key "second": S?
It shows {"hour": 10, "minute": 24}
